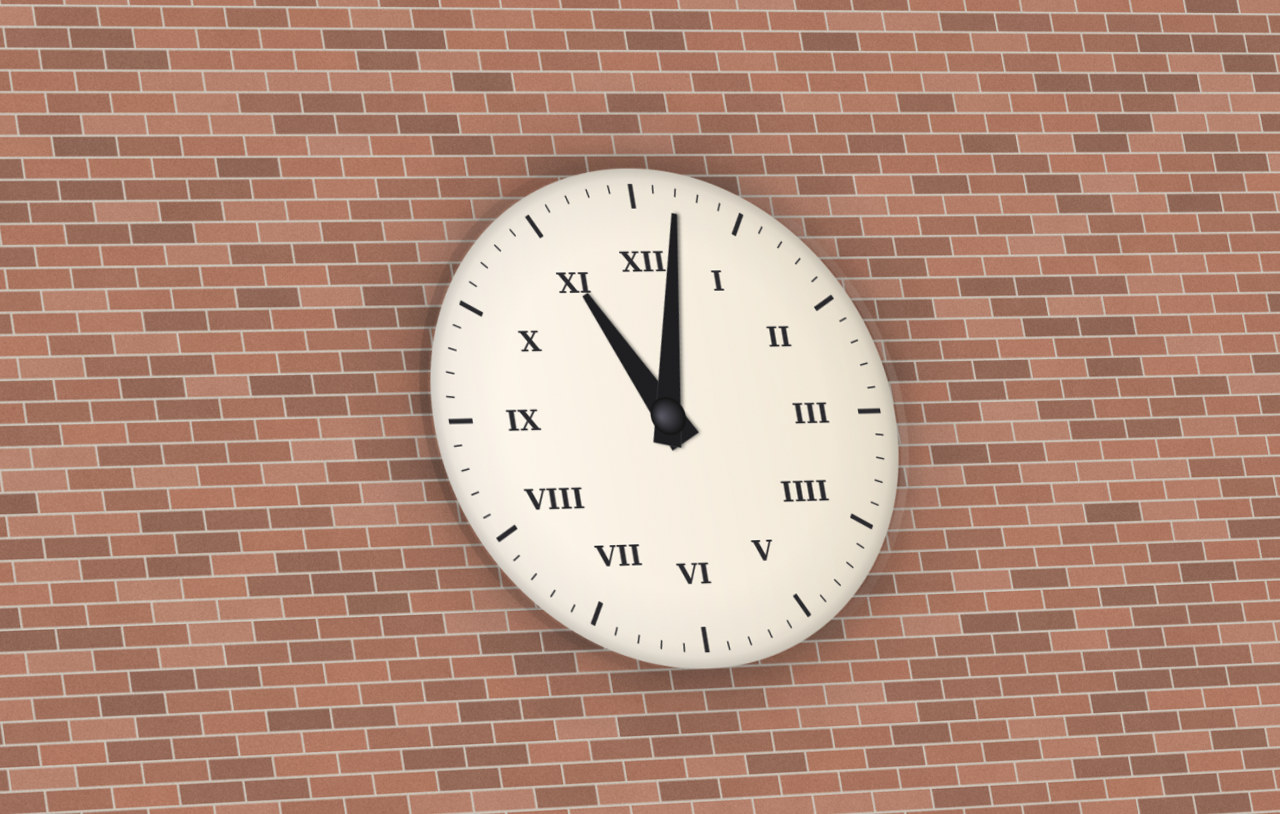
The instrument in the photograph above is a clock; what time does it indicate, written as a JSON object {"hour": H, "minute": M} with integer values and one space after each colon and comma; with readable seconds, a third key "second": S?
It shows {"hour": 11, "minute": 2}
